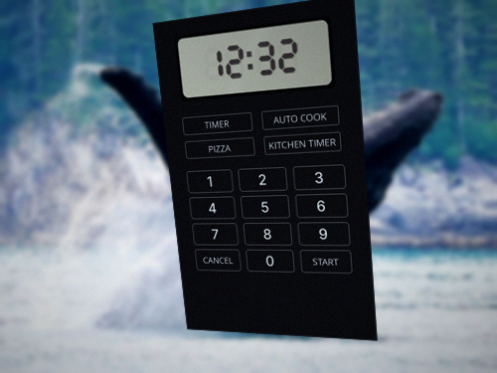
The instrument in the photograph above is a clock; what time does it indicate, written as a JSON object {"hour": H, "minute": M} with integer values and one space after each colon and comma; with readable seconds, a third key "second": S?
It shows {"hour": 12, "minute": 32}
